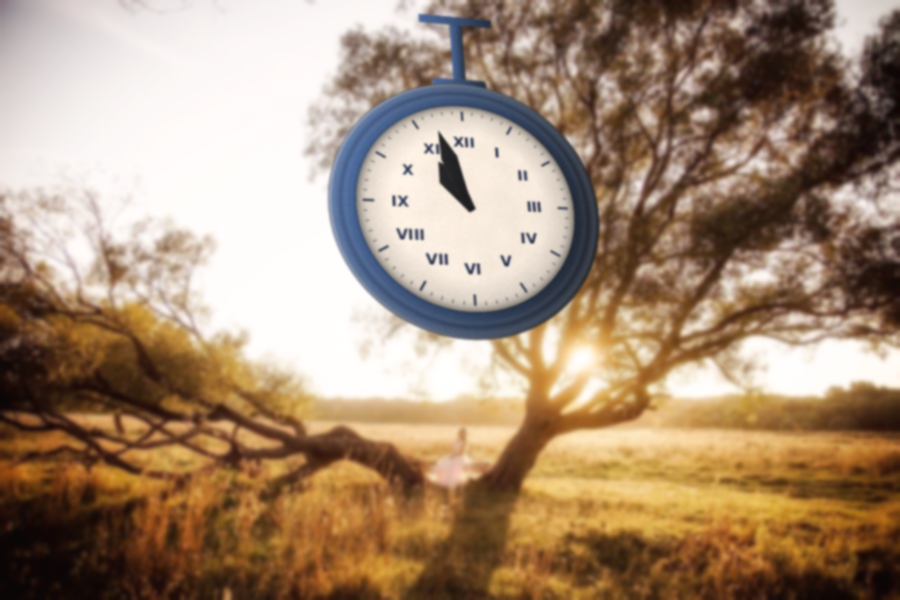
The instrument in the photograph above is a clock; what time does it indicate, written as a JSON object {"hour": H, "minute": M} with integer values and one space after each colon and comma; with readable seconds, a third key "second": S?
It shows {"hour": 10, "minute": 57}
